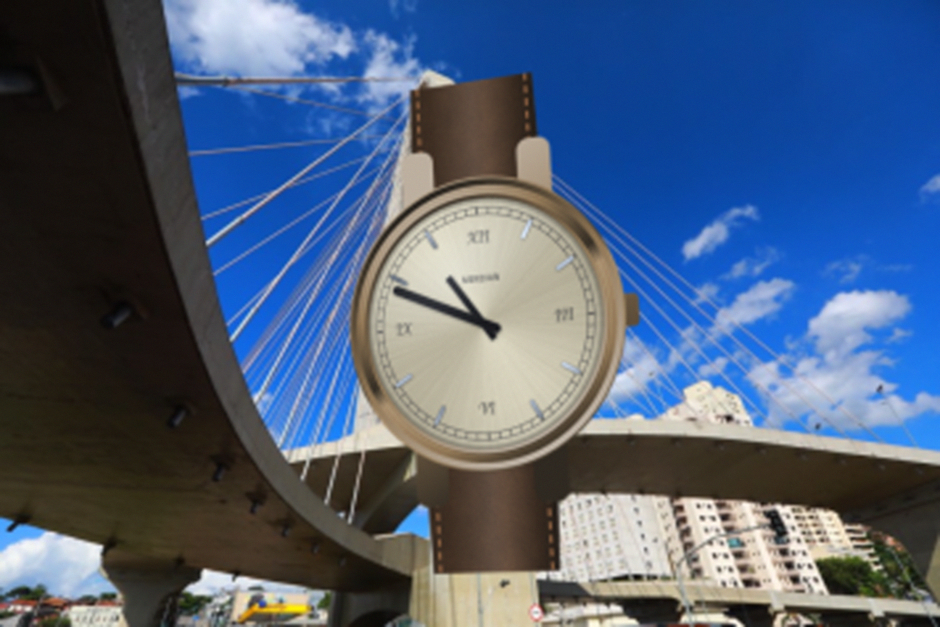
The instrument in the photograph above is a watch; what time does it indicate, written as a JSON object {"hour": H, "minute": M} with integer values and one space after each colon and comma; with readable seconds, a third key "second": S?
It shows {"hour": 10, "minute": 49}
